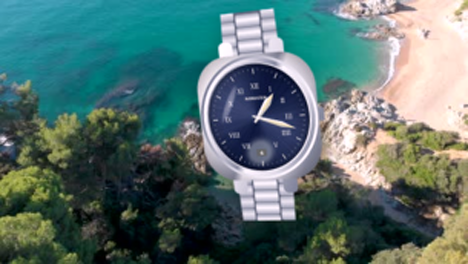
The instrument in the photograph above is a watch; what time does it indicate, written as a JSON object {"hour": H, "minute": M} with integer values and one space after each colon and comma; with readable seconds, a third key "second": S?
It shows {"hour": 1, "minute": 18}
